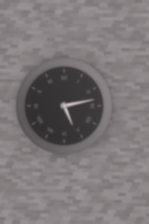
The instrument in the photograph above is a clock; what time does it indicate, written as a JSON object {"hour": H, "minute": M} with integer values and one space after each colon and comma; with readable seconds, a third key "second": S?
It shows {"hour": 5, "minute": 13}
